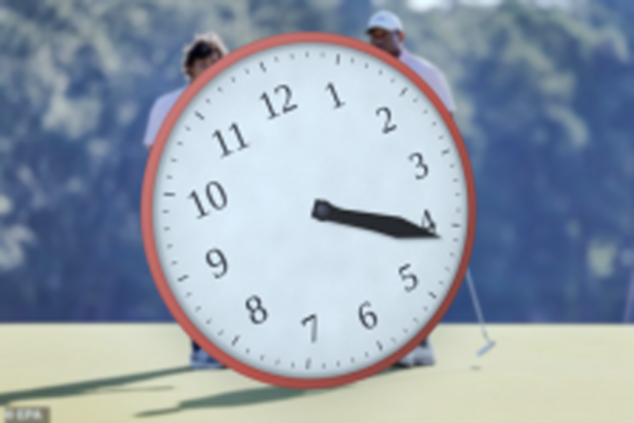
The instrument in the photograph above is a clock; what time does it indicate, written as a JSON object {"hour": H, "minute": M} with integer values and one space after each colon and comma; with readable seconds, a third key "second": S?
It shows {"hour": 4, "minute": 21}
